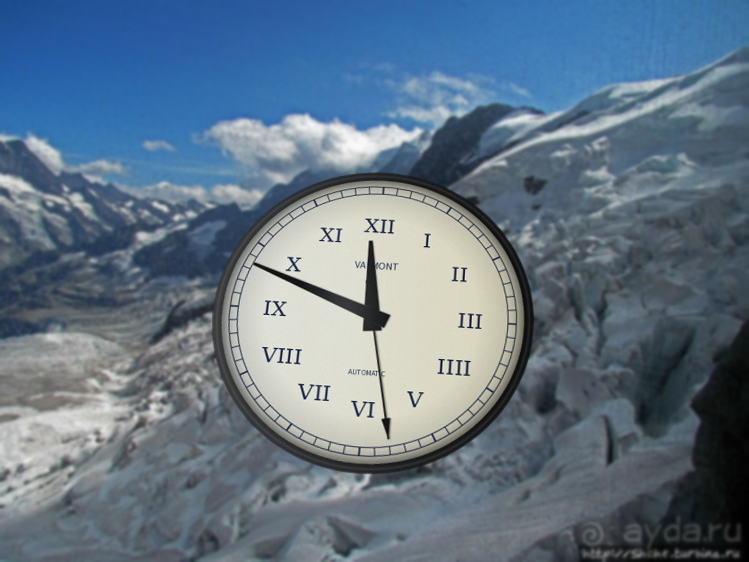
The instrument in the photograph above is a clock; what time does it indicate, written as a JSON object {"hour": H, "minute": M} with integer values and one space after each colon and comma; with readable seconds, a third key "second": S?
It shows {"hour": 11, "minute": 48, "second": 28}
